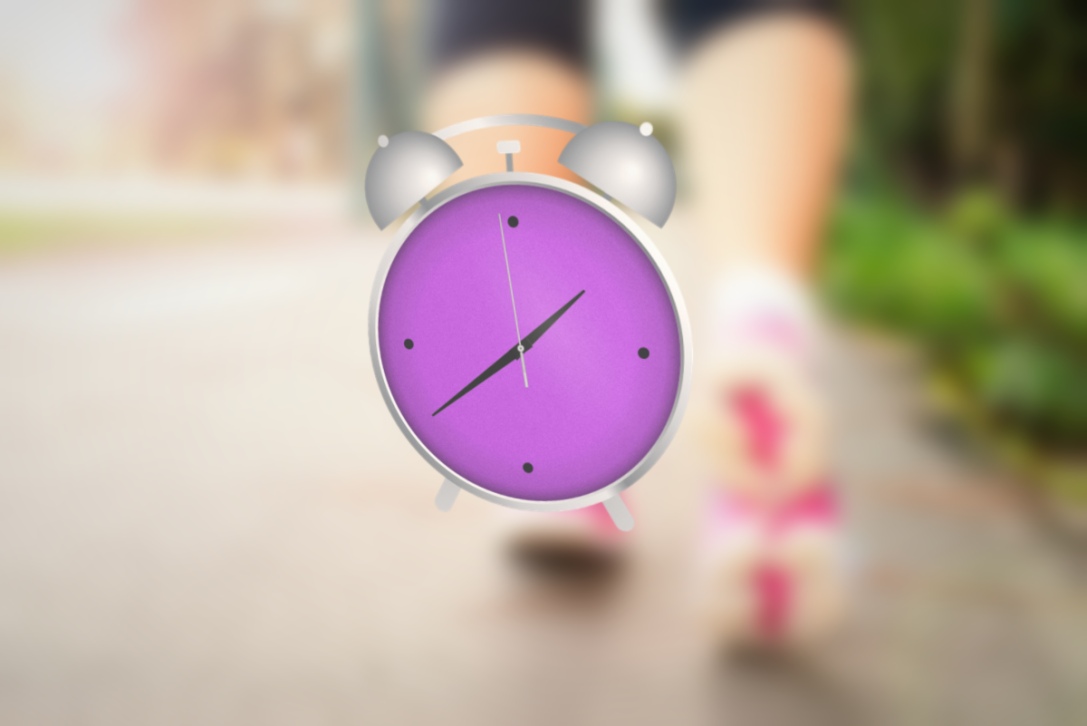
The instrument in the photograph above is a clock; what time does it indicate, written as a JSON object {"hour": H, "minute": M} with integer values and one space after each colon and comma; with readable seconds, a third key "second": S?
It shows {"hour": 1, "minute": 38, "second": 59}
